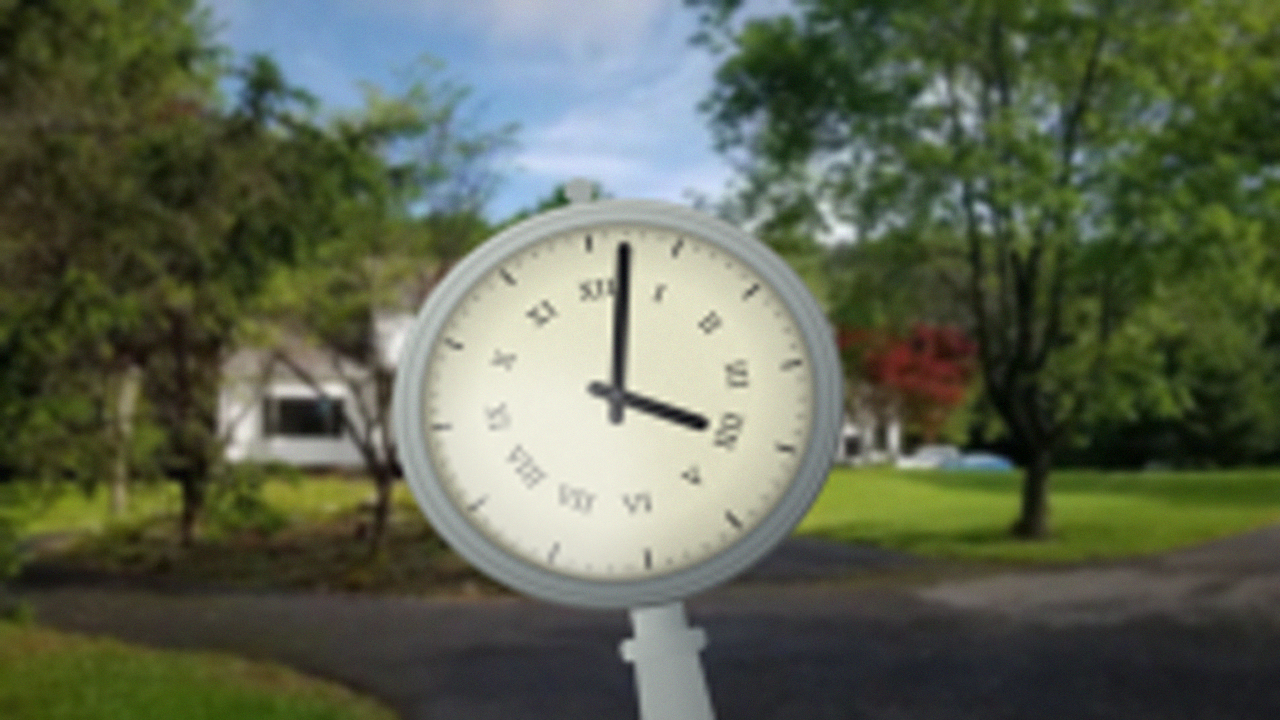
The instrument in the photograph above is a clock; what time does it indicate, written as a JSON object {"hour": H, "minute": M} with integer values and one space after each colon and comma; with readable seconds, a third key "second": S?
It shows {"hour": 4, "minute": 2}
